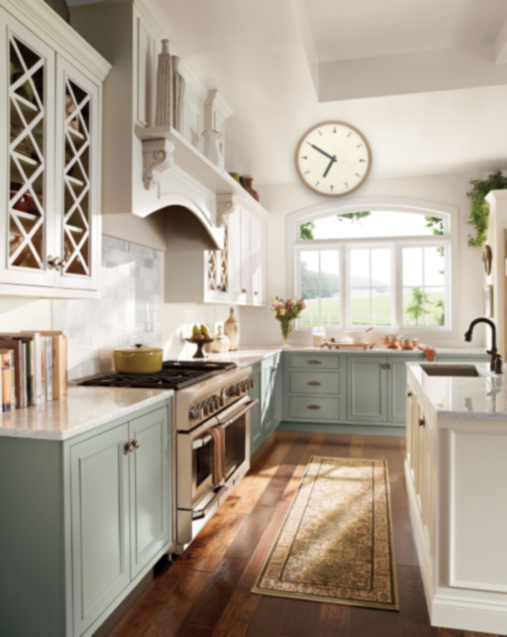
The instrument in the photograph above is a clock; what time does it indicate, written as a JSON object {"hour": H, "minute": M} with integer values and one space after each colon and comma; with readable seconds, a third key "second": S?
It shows {"hour": 6, "minute": 50}
